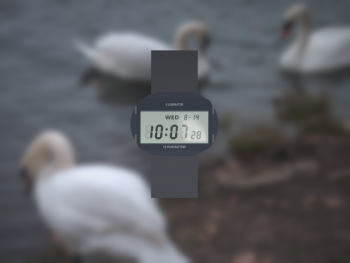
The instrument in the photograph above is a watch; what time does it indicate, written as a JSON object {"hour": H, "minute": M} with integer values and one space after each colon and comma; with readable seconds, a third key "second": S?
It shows {"hour": 10, "minute": 7, "second": 28}
